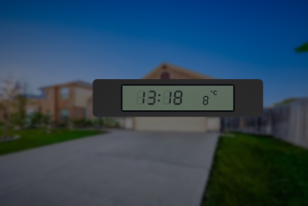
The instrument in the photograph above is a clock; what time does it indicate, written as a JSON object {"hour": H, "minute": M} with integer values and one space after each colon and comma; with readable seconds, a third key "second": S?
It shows {"hour": 13, "minute": 18}
